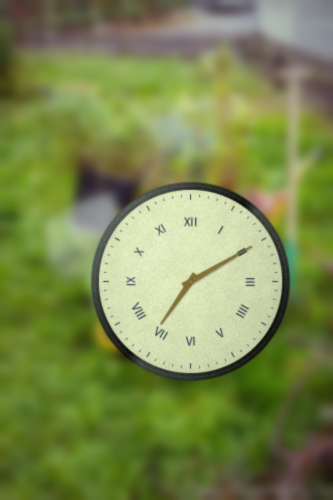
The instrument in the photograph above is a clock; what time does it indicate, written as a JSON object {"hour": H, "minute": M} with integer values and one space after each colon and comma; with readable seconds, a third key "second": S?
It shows {"hour": 7, "minute": 10}
